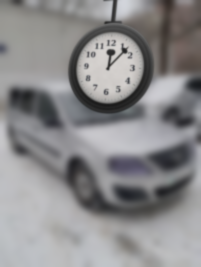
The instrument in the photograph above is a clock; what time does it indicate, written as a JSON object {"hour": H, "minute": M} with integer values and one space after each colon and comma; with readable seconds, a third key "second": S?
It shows {"hour": 12, "minute": 7}
